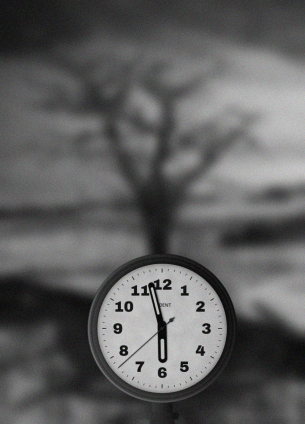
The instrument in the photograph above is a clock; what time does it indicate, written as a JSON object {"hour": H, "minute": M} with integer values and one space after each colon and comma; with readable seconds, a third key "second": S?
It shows {"hour": 5, "minute": 57, "second": 38}
